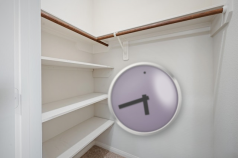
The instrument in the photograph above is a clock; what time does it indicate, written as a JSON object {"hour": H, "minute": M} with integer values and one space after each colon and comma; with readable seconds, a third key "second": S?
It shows {"hour": 5, "minute": 42}
